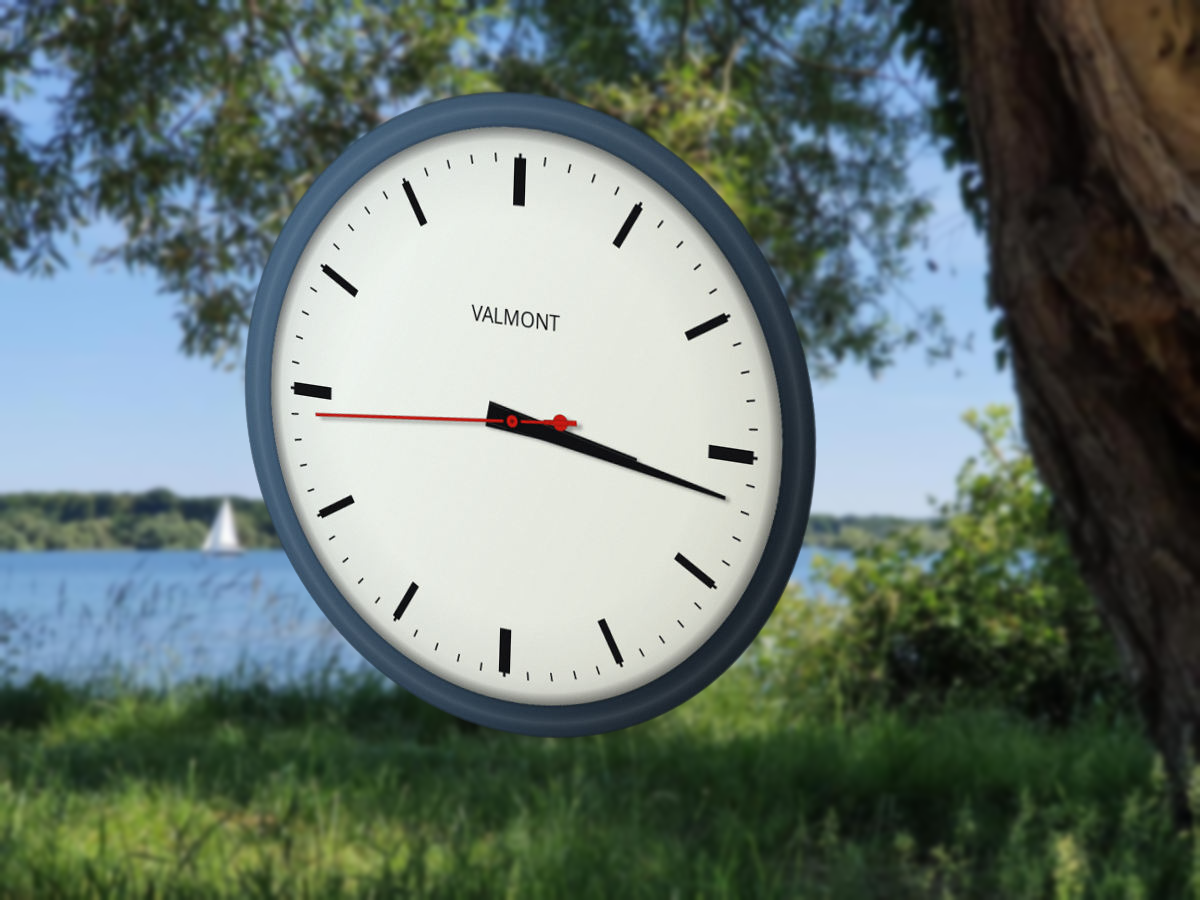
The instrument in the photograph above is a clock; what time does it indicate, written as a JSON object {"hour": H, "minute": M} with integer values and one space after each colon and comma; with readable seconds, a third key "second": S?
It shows {"hour": 3, "minute": 16, "second": 44}
